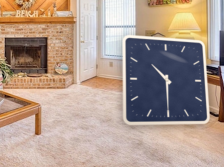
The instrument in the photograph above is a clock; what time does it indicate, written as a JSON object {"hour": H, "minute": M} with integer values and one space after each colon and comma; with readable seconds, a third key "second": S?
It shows {"hour": 10, "minute": 30}
